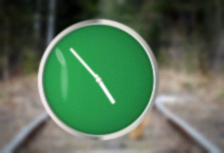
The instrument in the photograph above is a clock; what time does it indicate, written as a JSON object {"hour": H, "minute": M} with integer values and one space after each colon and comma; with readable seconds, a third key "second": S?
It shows {"hour": 4, "minute": 53}
